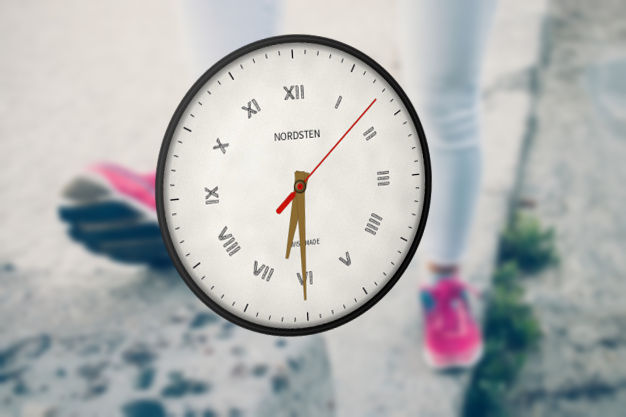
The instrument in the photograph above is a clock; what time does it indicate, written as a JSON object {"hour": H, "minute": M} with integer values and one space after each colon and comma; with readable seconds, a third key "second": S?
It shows {"hour": 6, "minute": 30, "second": 8}
